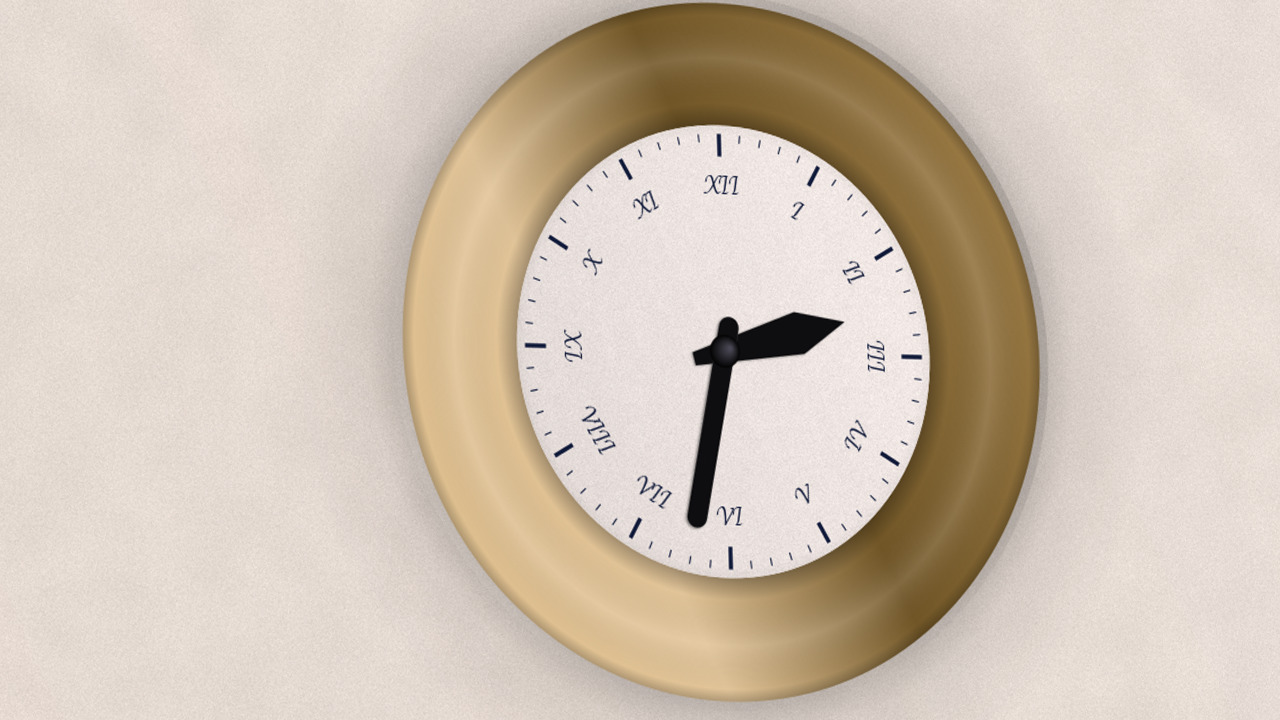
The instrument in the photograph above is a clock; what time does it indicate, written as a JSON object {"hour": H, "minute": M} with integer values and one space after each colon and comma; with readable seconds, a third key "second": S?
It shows {"hour": 2, "minute": 32}
